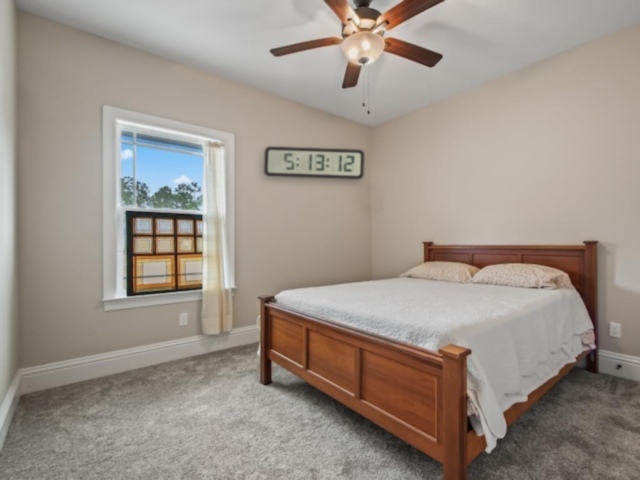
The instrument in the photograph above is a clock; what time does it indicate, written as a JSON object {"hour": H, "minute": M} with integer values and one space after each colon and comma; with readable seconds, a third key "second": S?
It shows {"hour": 5, "minute": 13, "second": 12}
